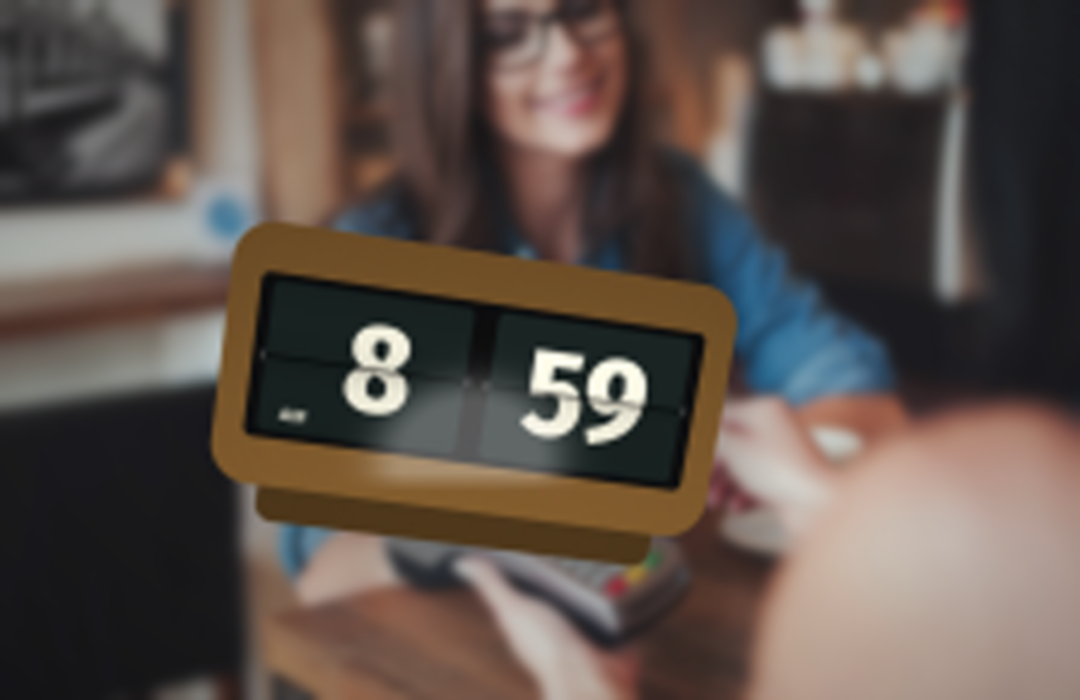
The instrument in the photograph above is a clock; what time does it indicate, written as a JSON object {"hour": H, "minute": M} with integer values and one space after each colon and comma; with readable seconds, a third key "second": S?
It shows {"hour": 8, "minute": 59}
